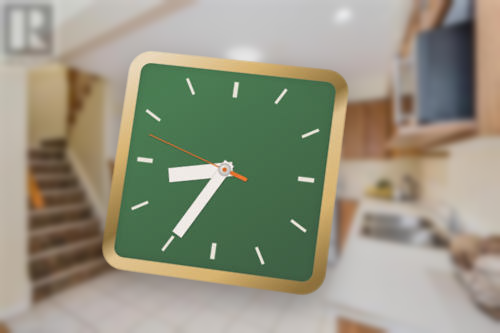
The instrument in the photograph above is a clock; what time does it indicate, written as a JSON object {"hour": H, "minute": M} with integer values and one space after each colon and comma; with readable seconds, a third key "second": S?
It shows {"hour": 8, "minute": 34, "second": 48}
